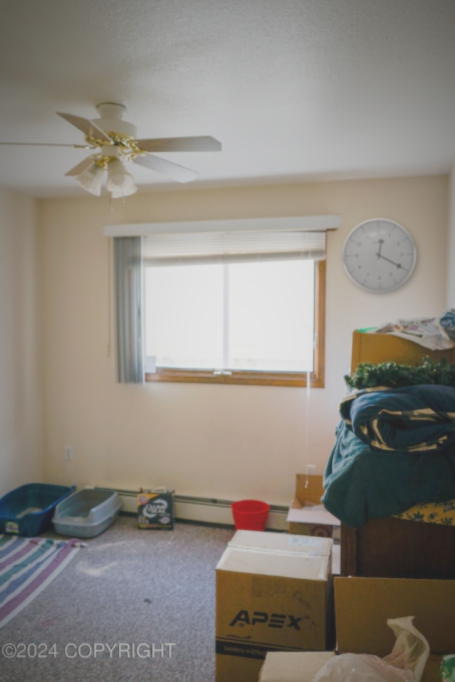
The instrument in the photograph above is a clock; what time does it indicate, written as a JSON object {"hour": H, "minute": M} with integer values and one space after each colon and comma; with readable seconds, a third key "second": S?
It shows {"hour": 12, "minute": 20}
